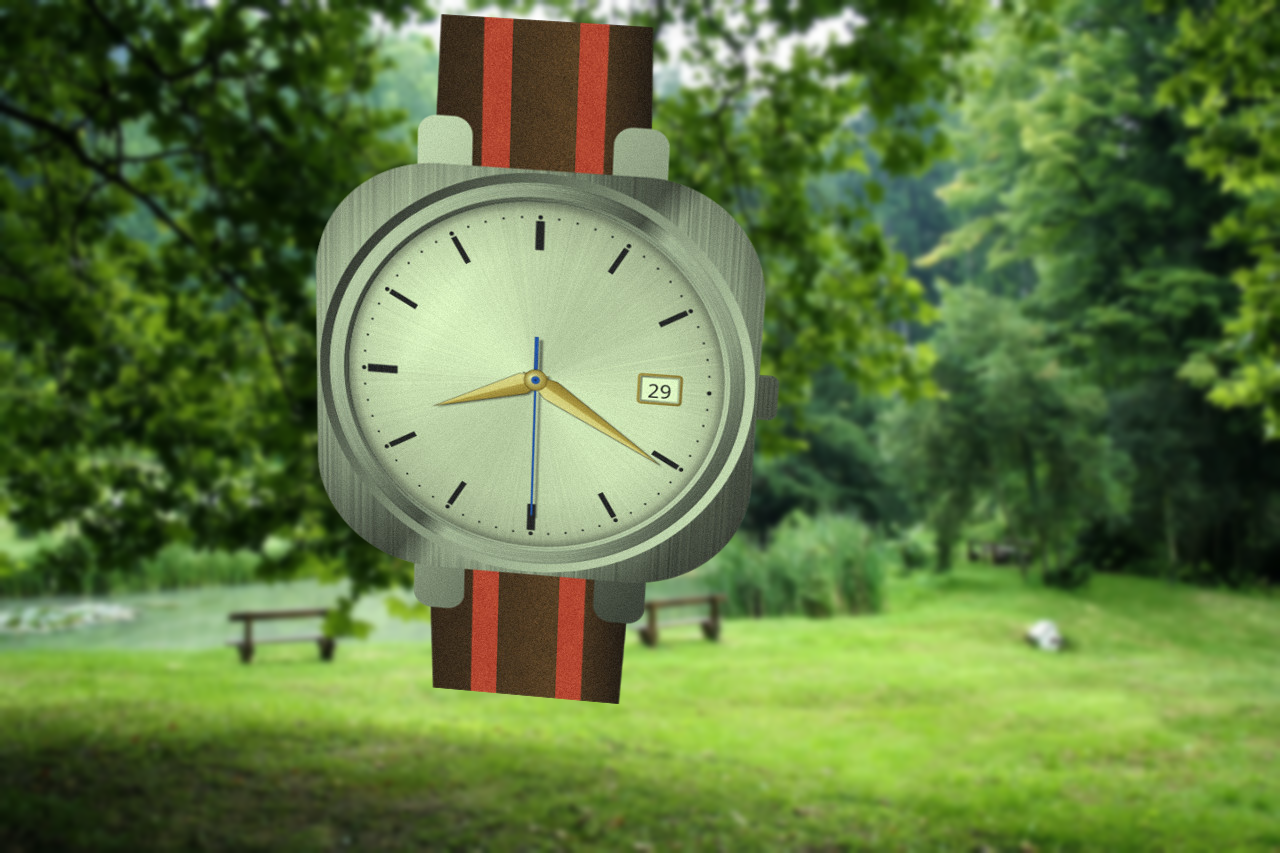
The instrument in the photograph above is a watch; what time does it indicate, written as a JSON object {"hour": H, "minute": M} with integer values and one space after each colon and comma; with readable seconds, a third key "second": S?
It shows {"hour": 8, "minute": 20, "second": 30}
